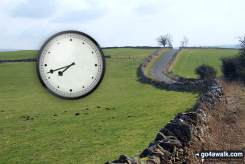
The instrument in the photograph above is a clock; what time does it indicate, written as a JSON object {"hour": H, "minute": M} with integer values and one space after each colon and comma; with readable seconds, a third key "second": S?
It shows {"hour": 7, "minute": 42}
